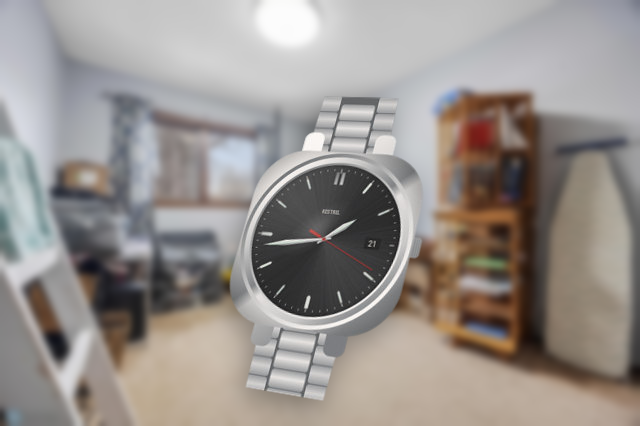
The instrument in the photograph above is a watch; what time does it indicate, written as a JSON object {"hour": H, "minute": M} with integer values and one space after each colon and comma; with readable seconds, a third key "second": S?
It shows {"hour": 1, "minute": 43, "second": 19}
